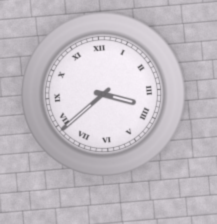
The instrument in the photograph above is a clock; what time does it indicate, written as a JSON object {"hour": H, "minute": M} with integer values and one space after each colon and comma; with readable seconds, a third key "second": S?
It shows {"hour": 3, "minute": 39}
